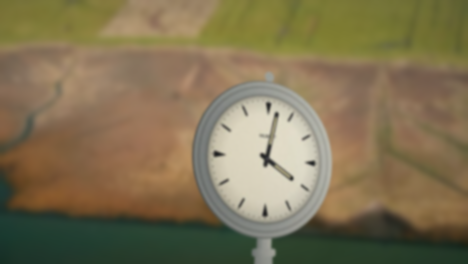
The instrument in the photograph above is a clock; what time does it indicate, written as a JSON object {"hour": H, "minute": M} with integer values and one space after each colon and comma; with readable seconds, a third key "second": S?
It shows {"hour": 4, "minute": 2}
